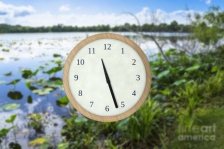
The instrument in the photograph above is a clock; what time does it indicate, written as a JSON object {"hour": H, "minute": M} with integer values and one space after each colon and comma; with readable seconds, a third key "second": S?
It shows {"hour": 11, "minute": 27}
